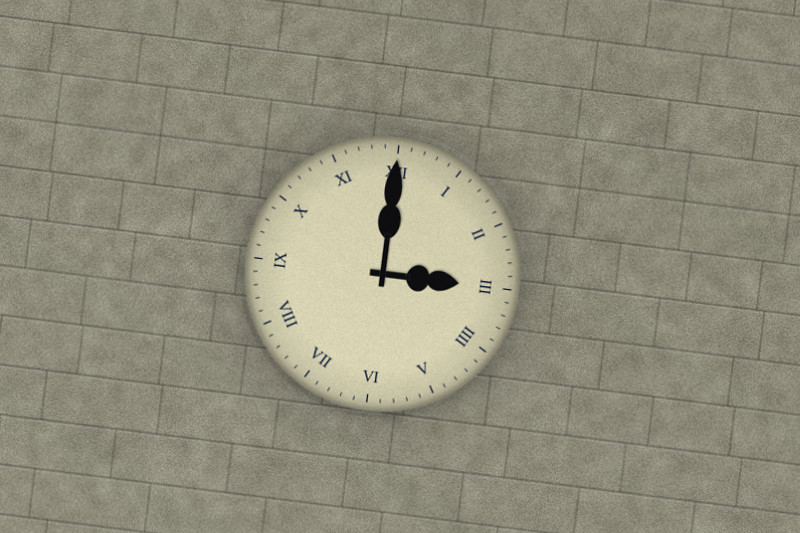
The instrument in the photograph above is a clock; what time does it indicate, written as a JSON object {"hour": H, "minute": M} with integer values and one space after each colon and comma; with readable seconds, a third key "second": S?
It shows {"hour": 3, "minute": 0}
